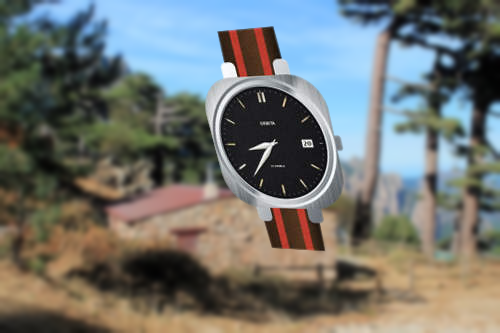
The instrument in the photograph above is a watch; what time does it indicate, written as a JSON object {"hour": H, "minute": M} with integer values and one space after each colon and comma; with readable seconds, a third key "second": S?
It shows {"hour": 8, "minute": 37}
